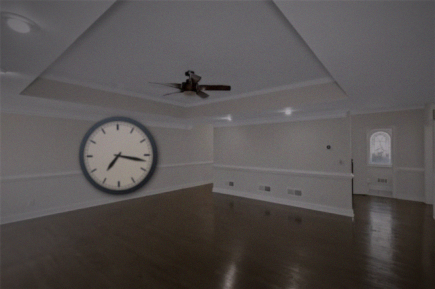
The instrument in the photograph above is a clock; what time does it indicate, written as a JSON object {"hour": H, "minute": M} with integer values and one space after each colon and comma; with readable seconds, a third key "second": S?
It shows {"hour": 7, "minute": 17}
